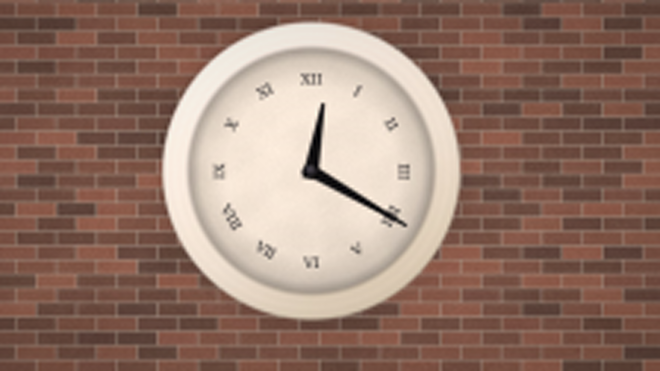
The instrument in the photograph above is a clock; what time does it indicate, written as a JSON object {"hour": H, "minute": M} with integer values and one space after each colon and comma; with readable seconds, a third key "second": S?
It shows {"hour": 12, "minute": 20}
